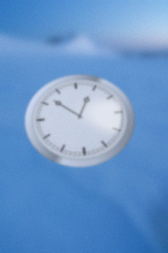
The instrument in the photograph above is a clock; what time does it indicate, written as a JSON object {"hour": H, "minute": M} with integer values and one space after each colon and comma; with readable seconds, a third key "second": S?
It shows {"hour": 12, "minute": 52}
